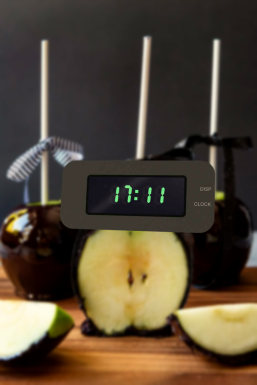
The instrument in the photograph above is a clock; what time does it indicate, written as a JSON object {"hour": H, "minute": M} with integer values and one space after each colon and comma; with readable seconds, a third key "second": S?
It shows {"hour": 17, "minute": 11}
